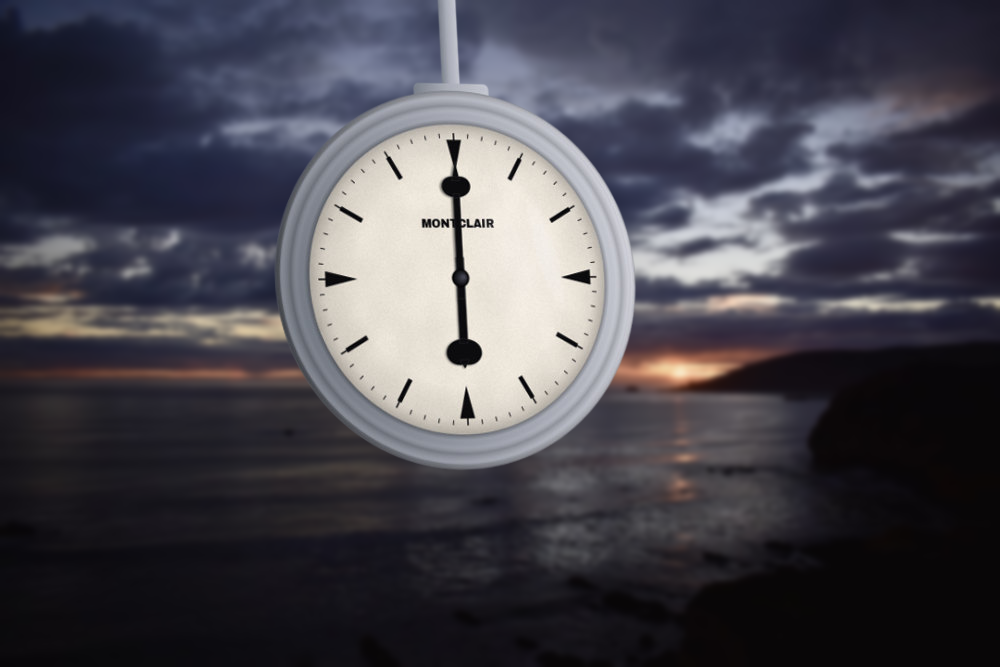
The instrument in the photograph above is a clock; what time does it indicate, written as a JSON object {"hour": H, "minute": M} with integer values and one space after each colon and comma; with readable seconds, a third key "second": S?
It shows {"hour": 6, "minute": 0}
